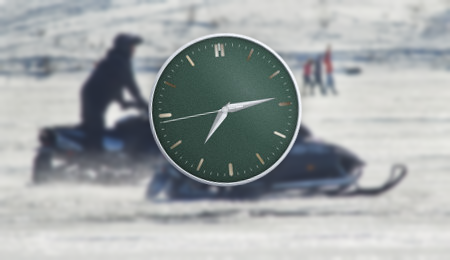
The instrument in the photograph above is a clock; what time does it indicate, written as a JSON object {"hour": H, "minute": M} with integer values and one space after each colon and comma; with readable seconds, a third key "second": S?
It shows {"hour": 7, "minute": 13, "second": 44}
